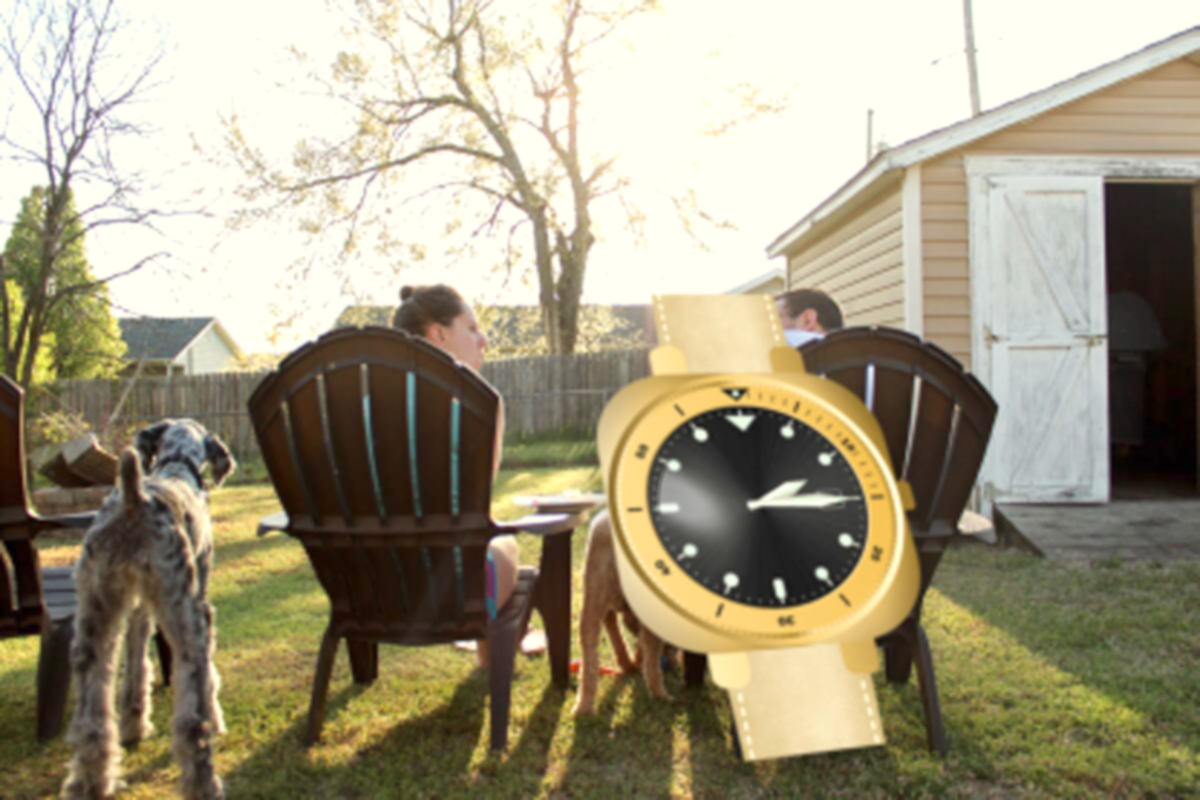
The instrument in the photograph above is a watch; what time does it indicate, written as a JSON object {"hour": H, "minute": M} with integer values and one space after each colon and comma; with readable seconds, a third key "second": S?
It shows {"hour": 2, "minute": 15}
